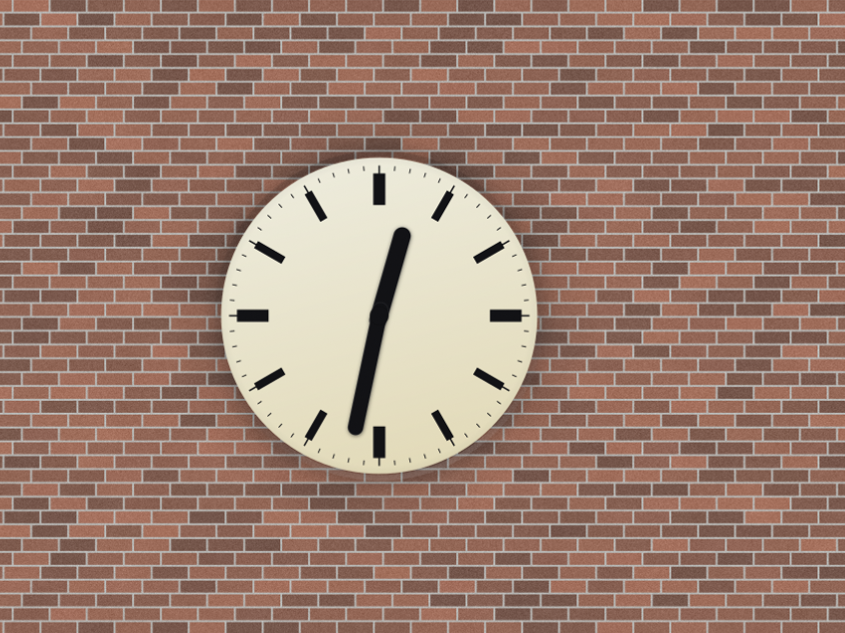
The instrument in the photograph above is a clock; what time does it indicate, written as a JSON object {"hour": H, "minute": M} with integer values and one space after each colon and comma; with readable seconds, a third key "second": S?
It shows {"hour": 12, "minute": 32}
